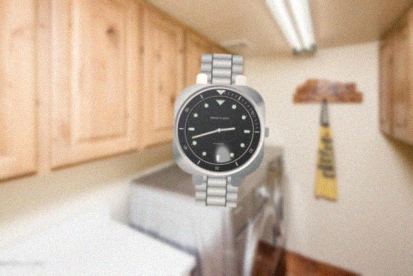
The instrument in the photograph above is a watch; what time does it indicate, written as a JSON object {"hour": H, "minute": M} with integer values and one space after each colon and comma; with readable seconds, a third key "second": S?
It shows {"hour": 2, "minute": 42}
